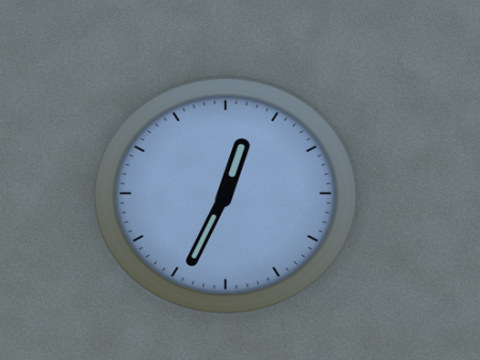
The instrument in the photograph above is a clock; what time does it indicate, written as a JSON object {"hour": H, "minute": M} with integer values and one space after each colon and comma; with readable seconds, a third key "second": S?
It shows {"hour": 12, "minute": 34}
